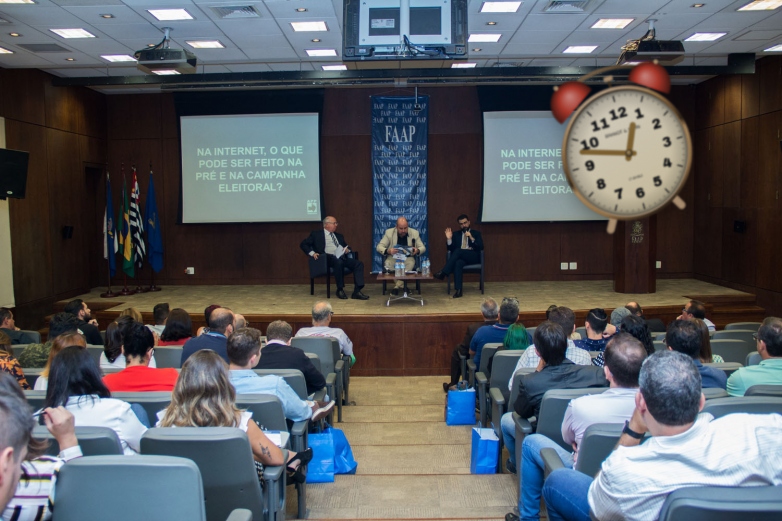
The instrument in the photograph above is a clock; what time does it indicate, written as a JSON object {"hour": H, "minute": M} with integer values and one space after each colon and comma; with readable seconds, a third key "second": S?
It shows {"hour": 12, "minute": 48}
